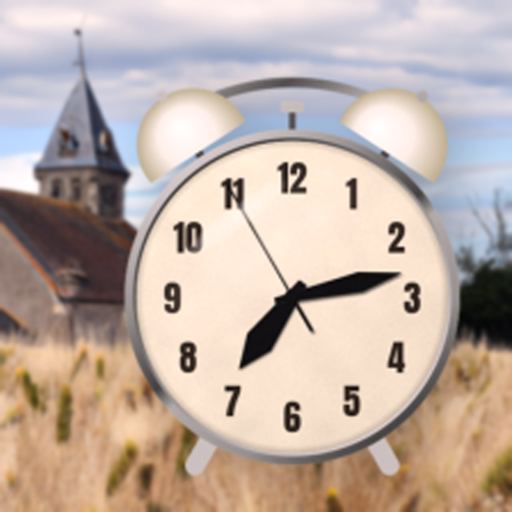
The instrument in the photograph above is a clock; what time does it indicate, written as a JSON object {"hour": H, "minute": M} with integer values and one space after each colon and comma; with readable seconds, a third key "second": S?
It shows {"hour": 7, "minute": 12, "second": 55}
